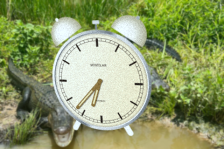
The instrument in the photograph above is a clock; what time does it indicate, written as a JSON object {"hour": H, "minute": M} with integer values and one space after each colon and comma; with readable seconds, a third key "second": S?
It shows {"hour": 6, "minute": 37}
